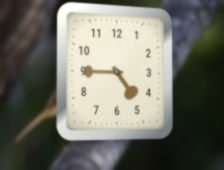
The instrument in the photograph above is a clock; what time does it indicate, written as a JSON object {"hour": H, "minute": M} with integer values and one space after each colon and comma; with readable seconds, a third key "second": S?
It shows {"hour": 4, "minute": 45}
